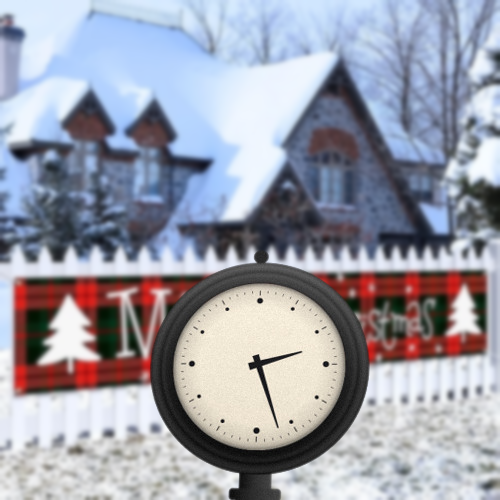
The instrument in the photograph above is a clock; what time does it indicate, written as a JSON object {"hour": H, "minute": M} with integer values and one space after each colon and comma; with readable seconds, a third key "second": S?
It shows {"hour": 2, "minute": 27}
